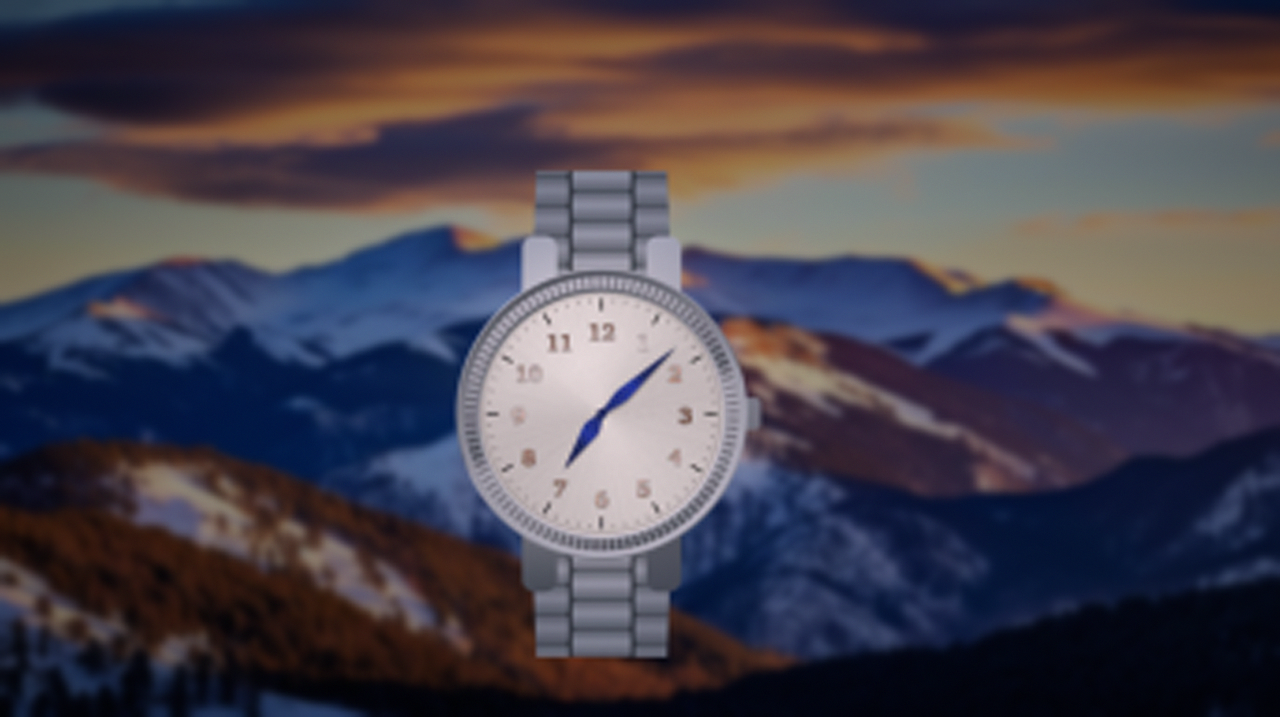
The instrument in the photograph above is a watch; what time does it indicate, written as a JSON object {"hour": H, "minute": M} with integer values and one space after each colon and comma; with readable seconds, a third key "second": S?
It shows {"hour": 7, "minute": 8}
